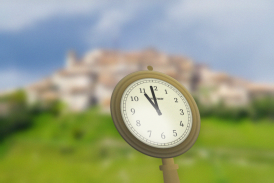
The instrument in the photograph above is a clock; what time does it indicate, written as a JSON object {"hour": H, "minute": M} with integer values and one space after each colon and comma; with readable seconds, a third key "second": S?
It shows {"hour": 10, "minute": 59}
